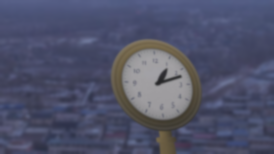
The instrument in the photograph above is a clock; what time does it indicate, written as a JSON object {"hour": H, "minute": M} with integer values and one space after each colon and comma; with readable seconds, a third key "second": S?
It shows {"hour": 1, "minute": 12}
